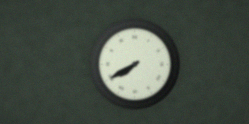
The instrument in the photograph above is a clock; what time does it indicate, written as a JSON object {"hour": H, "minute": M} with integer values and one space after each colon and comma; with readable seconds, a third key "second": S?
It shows {"hour": 7, "minute": 40}
